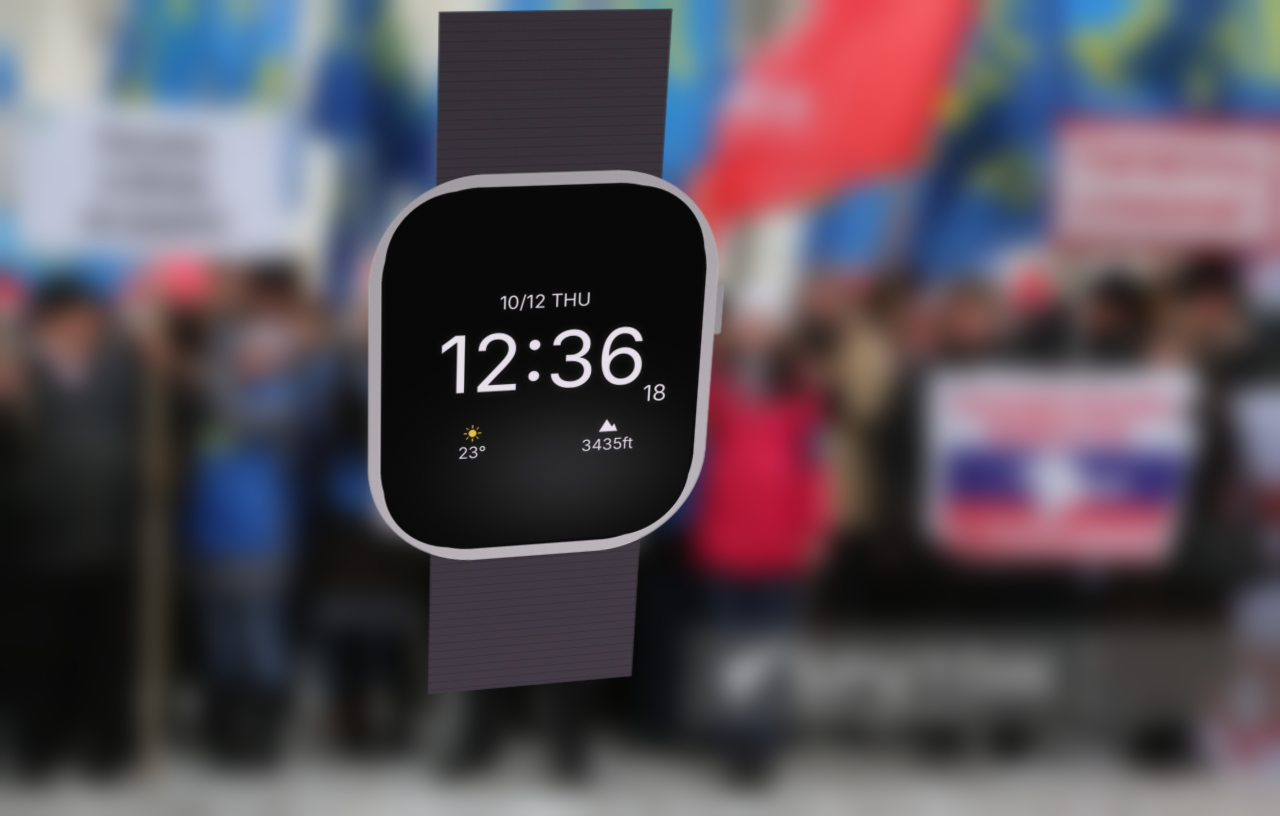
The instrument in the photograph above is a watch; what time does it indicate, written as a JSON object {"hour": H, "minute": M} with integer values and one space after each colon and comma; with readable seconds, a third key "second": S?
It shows {"hour": 12, "minute": 36, "second": 18}
